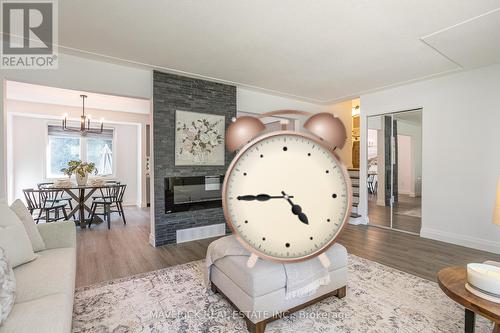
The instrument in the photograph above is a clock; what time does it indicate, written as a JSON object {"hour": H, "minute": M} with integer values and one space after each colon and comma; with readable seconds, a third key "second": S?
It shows {"hour": 4, "minute": 45}
